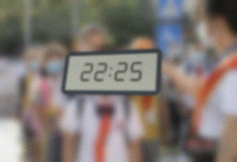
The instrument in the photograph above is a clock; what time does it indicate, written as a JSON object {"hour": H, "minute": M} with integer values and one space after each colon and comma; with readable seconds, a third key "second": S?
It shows {"hour": 22, "minute": 25}
